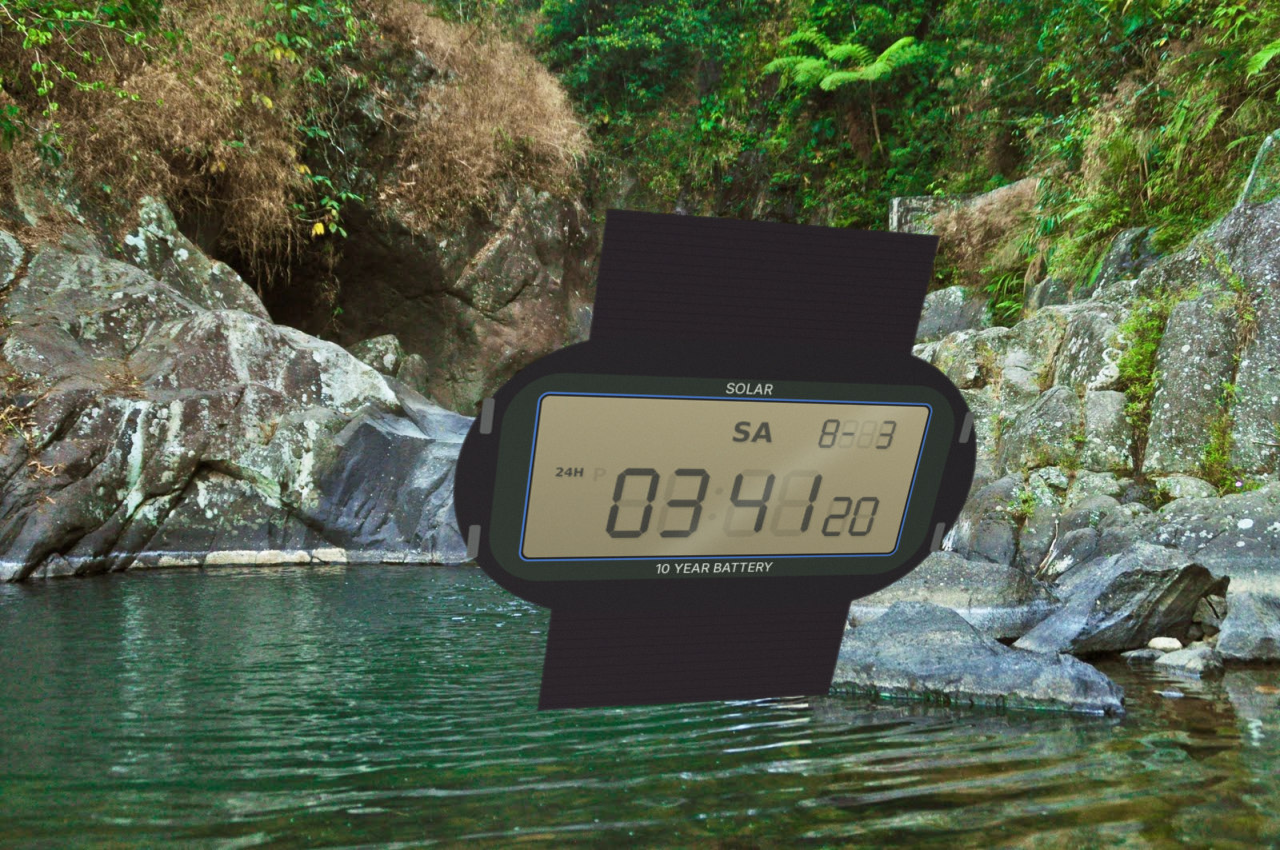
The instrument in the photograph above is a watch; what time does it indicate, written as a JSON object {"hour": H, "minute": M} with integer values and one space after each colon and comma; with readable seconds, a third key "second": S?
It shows {"hour": 3, "minute": 41, "second": 20}
